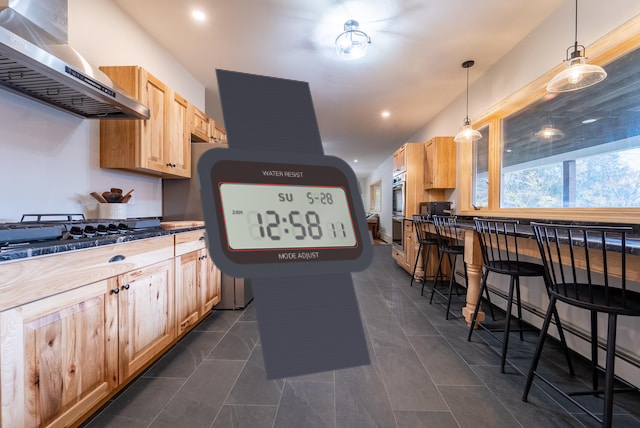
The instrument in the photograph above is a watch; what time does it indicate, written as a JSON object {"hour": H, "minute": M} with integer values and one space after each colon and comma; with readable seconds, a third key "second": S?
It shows {"hour": 12, "minute": 58, "second": 11}
